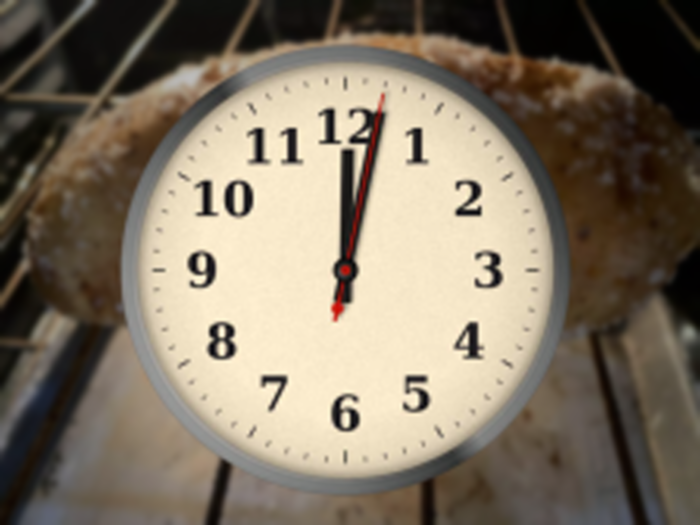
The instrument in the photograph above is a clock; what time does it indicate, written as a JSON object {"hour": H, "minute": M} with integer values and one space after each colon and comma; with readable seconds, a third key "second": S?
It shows {"hour": 12, "minute": 2, "second": 2}
